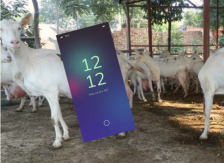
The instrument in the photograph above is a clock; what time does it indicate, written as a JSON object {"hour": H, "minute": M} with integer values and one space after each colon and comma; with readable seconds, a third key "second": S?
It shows {"hour": 12, "minute": 12}
